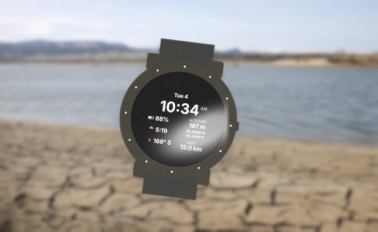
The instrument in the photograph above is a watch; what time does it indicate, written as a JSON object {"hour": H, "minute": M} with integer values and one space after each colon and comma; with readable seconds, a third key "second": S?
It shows {"hour": 10, "minute": 34}
